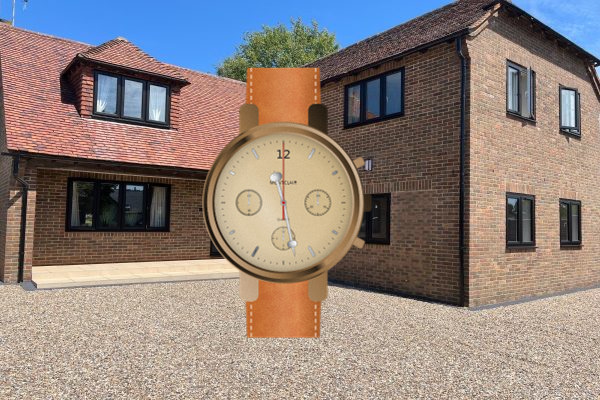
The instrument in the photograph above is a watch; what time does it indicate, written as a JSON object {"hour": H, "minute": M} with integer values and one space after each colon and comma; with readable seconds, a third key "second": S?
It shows {"hour": 11, "minute": 28}
